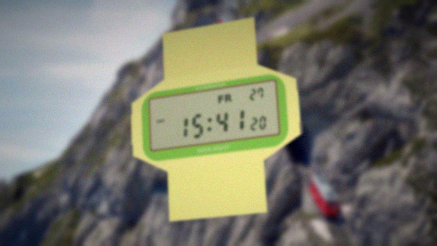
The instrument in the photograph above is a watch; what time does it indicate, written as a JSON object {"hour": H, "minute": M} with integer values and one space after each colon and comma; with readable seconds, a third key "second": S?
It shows {"hour": 15, "minute": 41, "second": 20}
